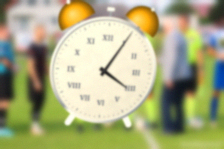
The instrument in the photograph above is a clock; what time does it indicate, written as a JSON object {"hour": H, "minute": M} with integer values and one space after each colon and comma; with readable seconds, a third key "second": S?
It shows {"hour": 4, "minute": 5}
